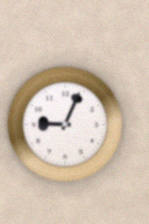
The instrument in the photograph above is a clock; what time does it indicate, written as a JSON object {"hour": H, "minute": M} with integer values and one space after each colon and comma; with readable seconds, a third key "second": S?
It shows {"hour": 9, "minute": 4}
